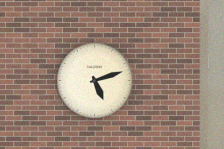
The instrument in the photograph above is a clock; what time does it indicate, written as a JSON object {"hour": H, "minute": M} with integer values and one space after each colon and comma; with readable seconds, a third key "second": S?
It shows {"hour": 5, "minute": 12}
